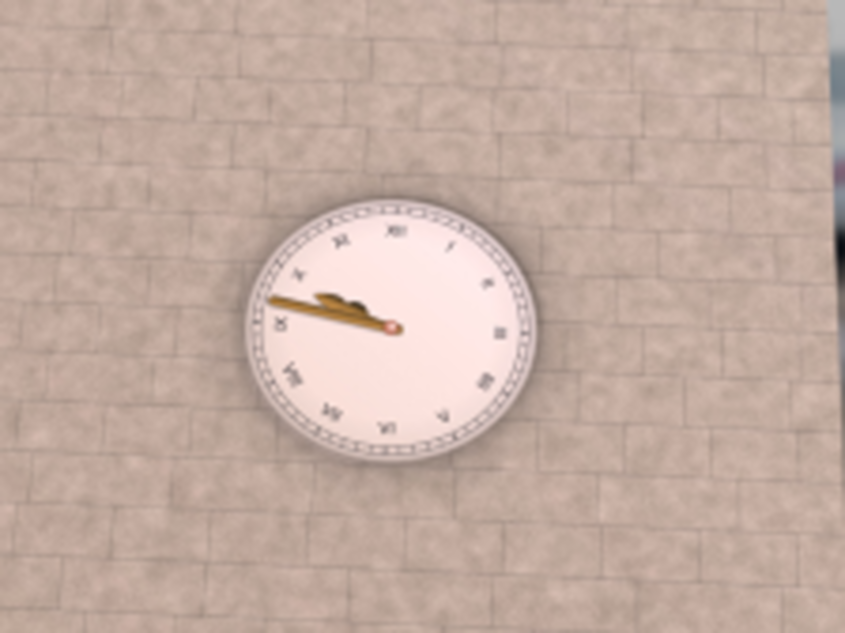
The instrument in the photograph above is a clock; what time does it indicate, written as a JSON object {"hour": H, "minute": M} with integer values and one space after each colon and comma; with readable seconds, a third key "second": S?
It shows {"hour": 9, "minute": 47}
